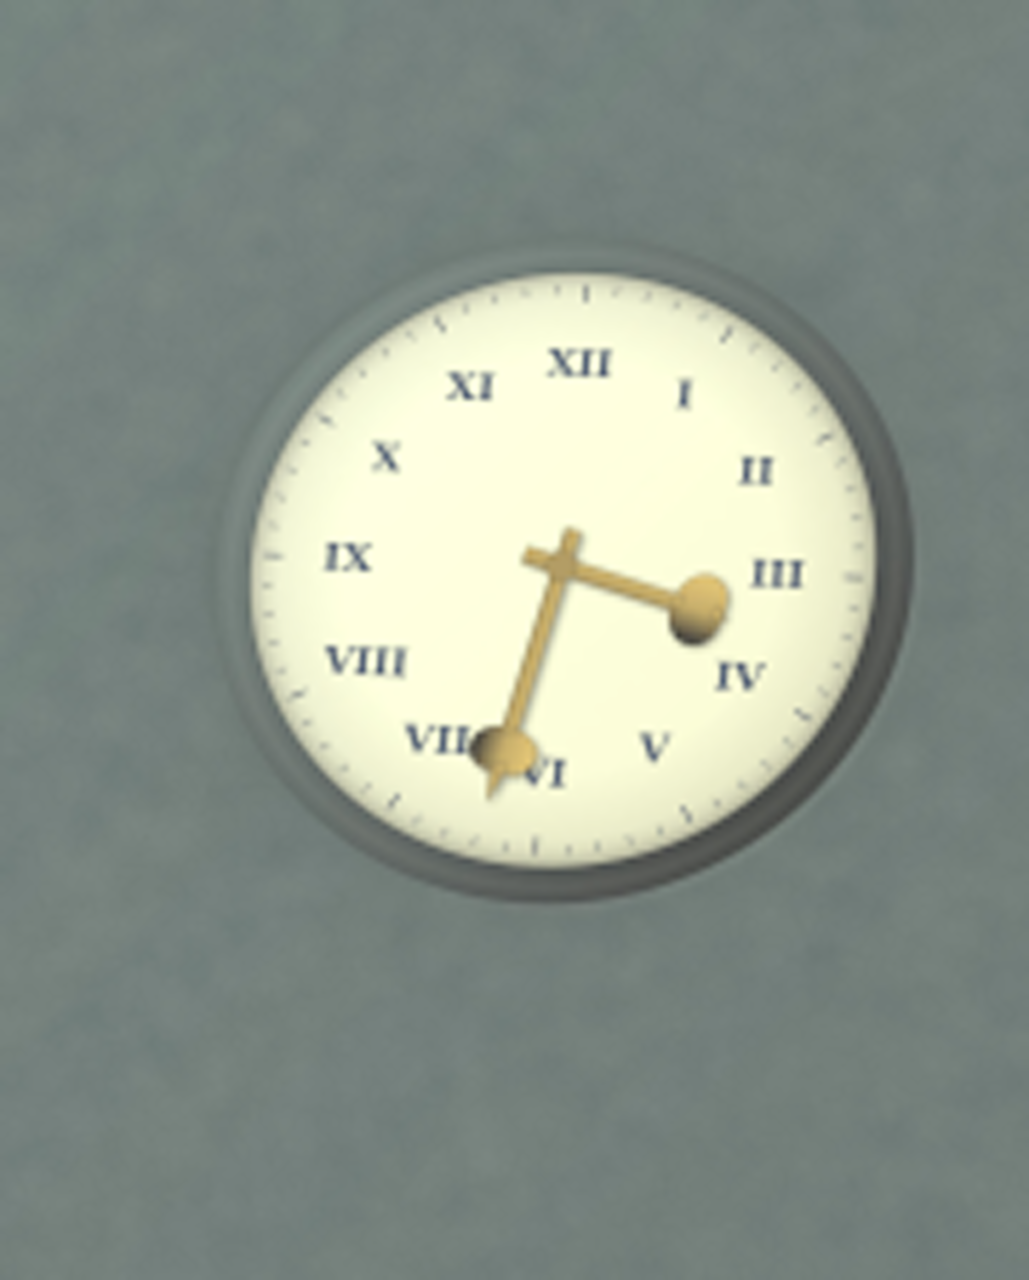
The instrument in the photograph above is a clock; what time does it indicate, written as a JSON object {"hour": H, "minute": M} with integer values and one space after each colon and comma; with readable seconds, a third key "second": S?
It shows {"hour": 3, "minute": 32}
